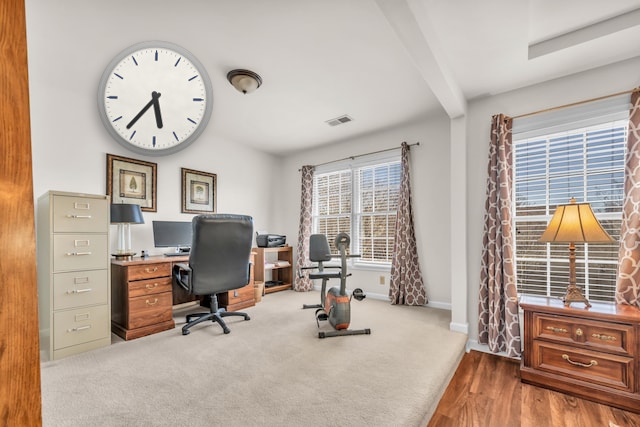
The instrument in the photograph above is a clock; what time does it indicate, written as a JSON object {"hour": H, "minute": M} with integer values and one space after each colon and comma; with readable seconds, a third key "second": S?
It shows {"hour": 5, "minute": 37}
